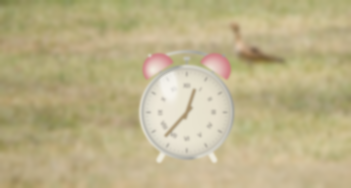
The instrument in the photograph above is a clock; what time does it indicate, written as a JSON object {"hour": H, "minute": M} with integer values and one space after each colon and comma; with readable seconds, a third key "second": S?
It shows {"hour": 12, "minute": 37}
